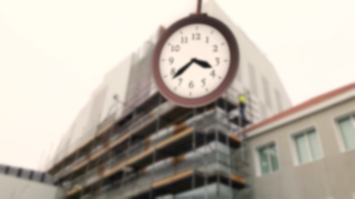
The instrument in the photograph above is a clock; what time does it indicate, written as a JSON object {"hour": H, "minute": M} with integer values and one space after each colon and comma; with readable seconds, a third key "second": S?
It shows {"hour": 3, "minute": 38}
